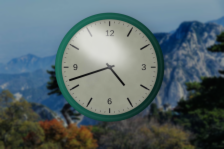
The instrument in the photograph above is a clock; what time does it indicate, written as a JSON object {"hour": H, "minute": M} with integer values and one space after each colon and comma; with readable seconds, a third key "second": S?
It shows {"hour": 4, "minute": 42}
